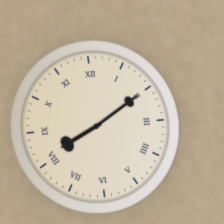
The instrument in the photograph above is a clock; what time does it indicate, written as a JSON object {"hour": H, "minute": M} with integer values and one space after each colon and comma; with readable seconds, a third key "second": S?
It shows {"hour": 8, "minute": 10}
